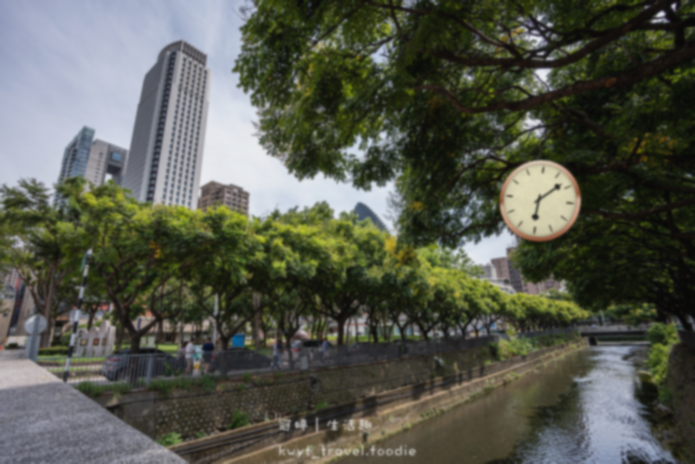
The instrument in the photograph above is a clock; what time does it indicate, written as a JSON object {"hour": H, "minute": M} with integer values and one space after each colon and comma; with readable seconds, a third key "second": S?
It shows {"hour": 6, "minute": 8}
